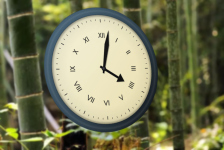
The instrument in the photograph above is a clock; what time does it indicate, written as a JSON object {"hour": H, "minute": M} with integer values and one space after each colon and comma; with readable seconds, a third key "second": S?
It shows {"hour": 4, "minute": 2}
